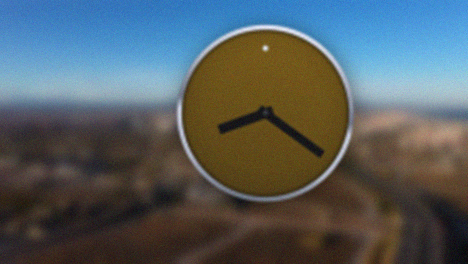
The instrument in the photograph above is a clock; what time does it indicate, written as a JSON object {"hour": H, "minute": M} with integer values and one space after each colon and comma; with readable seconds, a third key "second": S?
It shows {"hour": 8, "minute": 21}
